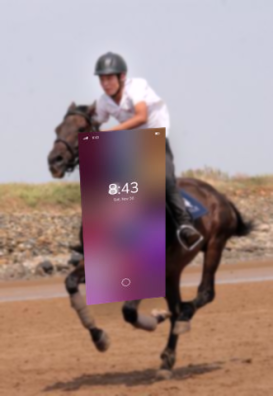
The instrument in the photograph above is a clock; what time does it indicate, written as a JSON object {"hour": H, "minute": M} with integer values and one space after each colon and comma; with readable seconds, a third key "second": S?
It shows {"hour": 8, "minute": 43}
